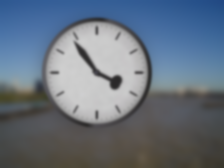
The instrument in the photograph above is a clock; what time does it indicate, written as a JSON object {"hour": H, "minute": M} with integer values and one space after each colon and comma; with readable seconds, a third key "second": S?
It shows {"hour": 3, "minute": 54}
